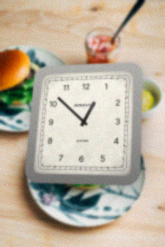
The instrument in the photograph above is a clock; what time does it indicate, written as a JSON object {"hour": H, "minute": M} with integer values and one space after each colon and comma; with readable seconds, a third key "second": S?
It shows {"hour": 12, "minute": 52}
